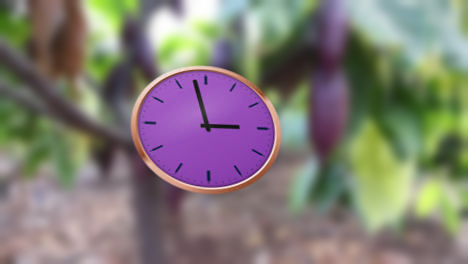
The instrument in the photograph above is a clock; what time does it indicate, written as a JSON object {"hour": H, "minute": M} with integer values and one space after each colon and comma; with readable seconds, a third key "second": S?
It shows {"hour": 2, "minute": 58}
